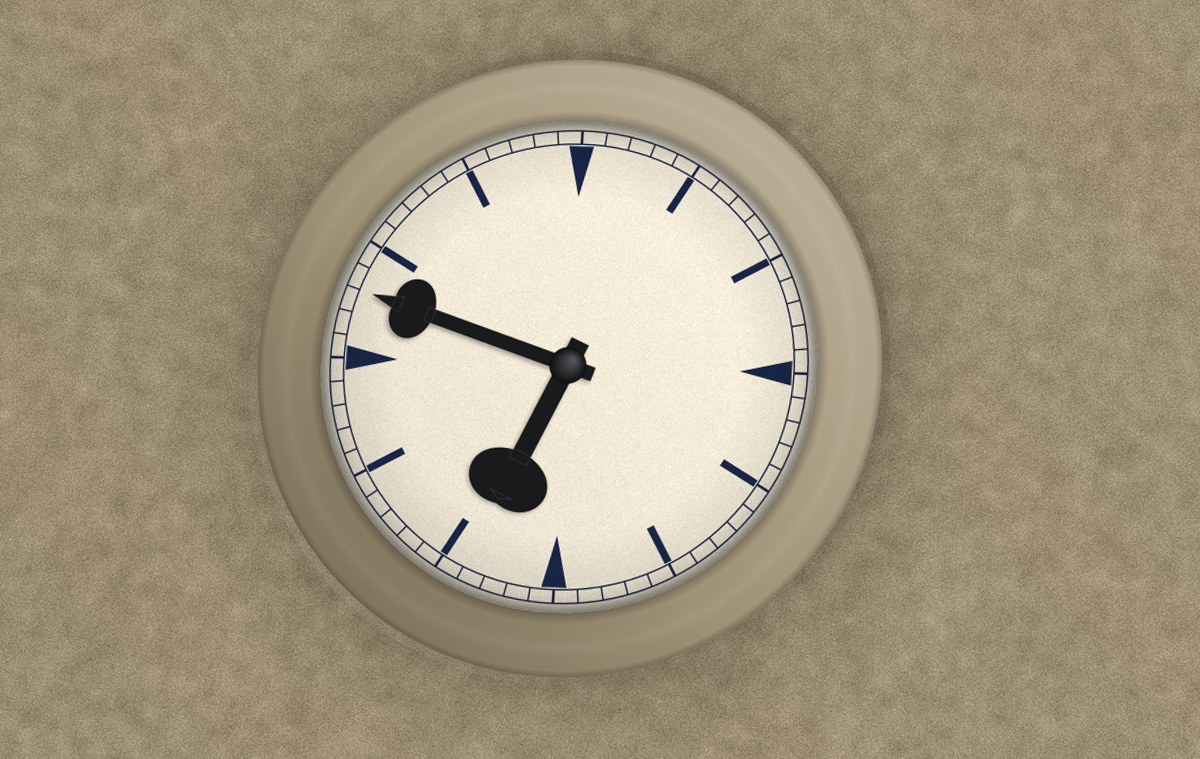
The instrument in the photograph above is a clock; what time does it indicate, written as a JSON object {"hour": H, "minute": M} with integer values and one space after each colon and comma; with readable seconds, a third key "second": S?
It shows {"hour": 6, "minute": 48}
